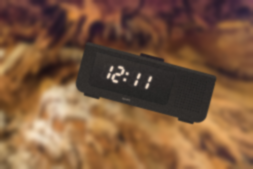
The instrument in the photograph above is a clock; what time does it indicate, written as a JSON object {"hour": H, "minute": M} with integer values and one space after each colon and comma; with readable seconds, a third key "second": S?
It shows {"hour": 12, "minute": 11}
